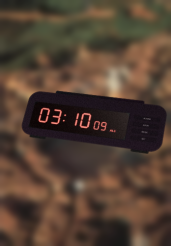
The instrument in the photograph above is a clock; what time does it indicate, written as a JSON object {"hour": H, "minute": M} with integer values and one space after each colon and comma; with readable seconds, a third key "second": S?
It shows {"hour": 3, "minute": 10, "second": 9}
